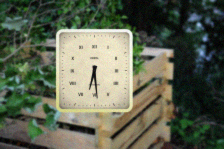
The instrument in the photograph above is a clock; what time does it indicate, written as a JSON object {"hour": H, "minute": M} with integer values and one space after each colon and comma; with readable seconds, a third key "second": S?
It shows {"hour": 6, "minute": 29}
